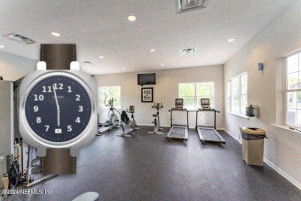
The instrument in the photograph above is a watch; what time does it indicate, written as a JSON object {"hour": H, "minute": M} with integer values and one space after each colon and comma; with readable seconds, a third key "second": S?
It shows {"hour": 5, "minute": 58}
